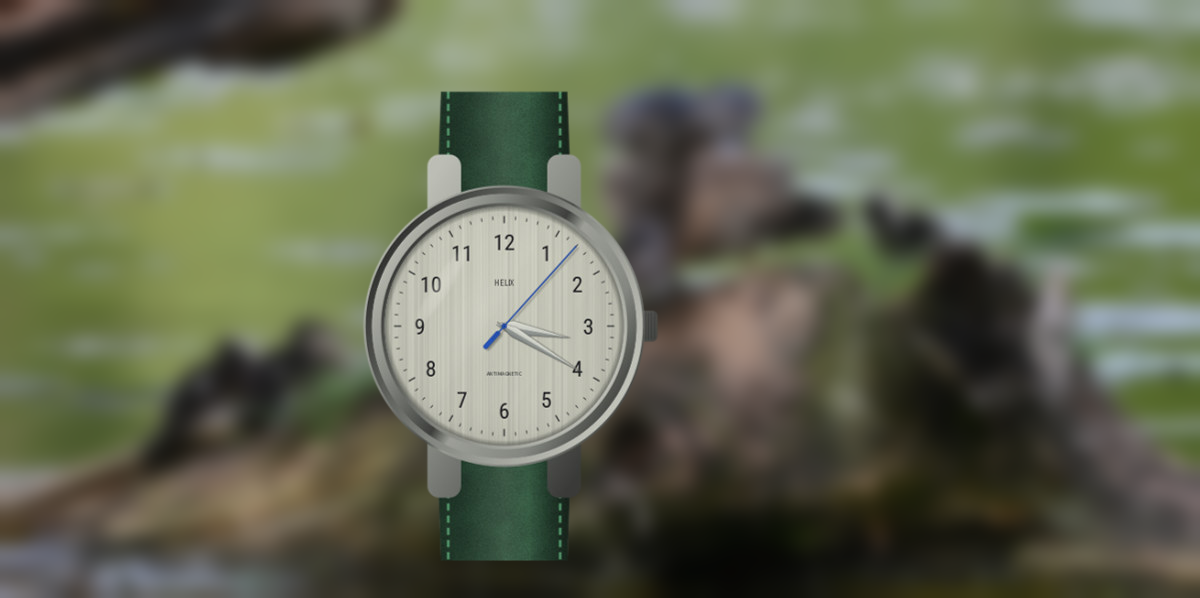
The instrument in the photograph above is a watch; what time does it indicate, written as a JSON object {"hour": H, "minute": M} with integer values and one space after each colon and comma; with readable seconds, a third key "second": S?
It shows {"hour": 3, "minute": 20, "second": 7}
